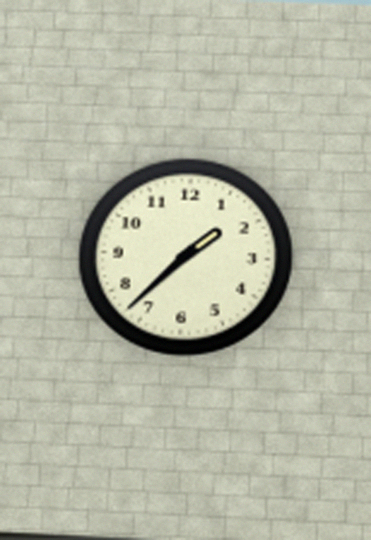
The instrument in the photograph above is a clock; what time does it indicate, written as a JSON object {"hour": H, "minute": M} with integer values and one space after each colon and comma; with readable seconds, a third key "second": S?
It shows {"hour": 1, "minute": 37}
